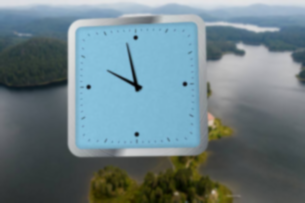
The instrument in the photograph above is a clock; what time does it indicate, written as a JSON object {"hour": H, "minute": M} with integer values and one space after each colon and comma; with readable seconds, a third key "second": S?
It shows {"hour": 9, "minute": 58}
